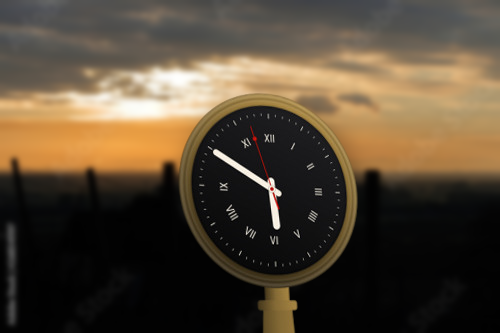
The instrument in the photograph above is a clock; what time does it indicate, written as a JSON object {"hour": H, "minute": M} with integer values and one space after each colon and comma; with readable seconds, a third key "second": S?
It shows {"hour": 5, "minute": 49, "second": 57}
